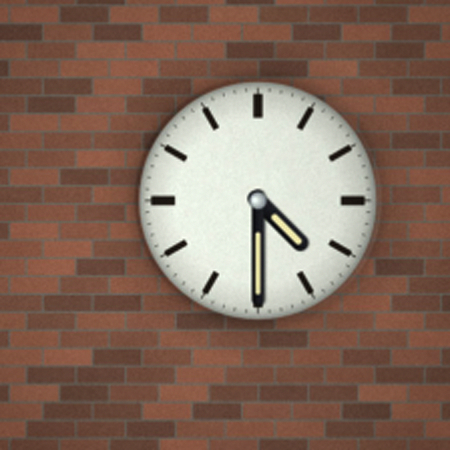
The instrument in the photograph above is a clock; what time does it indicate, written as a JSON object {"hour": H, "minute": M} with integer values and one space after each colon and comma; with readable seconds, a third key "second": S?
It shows {"hour": 4, "minute": 30}
